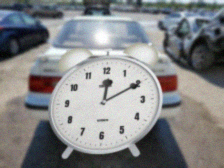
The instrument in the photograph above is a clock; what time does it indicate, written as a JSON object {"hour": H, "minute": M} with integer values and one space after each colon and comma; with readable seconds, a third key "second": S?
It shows {"hour": 12, "minute": 10}
